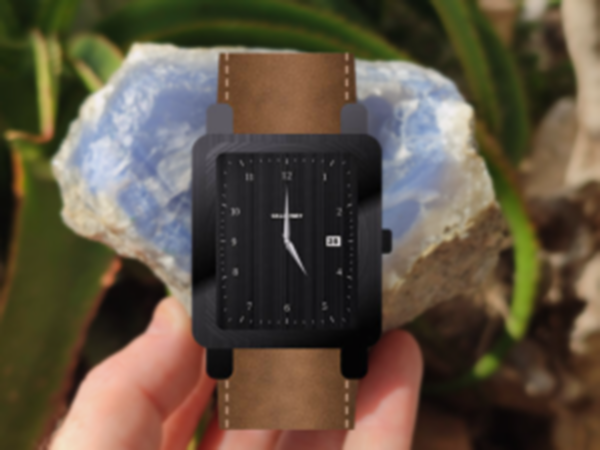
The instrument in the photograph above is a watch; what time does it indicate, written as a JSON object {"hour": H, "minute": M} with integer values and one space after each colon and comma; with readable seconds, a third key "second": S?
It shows {"hour": 5, "minute": 0}
